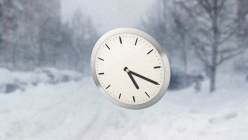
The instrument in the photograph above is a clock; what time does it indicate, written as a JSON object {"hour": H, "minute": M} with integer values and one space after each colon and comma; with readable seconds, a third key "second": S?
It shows {"hour": 5, "minute": 20}
